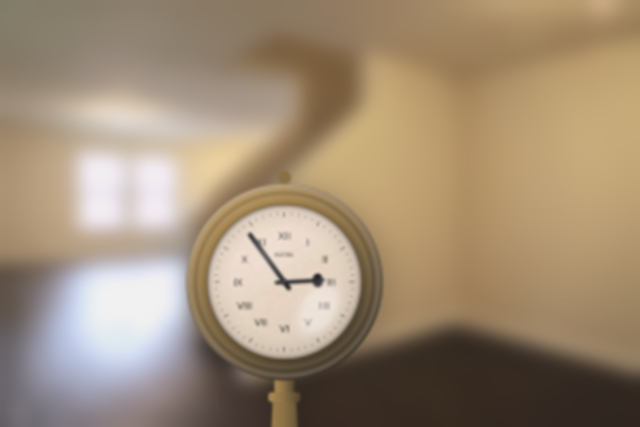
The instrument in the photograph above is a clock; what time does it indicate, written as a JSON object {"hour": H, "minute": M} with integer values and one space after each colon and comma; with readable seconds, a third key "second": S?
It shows {"hour": 2, "minute": 54}
